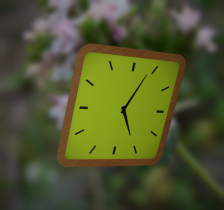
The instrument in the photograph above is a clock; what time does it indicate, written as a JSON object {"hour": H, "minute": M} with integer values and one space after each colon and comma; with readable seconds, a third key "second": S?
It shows {"hour": 5, "minute": 4}
